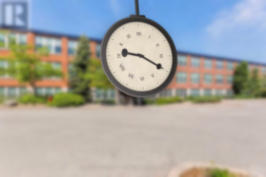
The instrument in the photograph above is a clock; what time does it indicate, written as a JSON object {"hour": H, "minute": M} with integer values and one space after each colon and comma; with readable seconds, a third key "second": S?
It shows {"hour": 9, "minute": 20}
